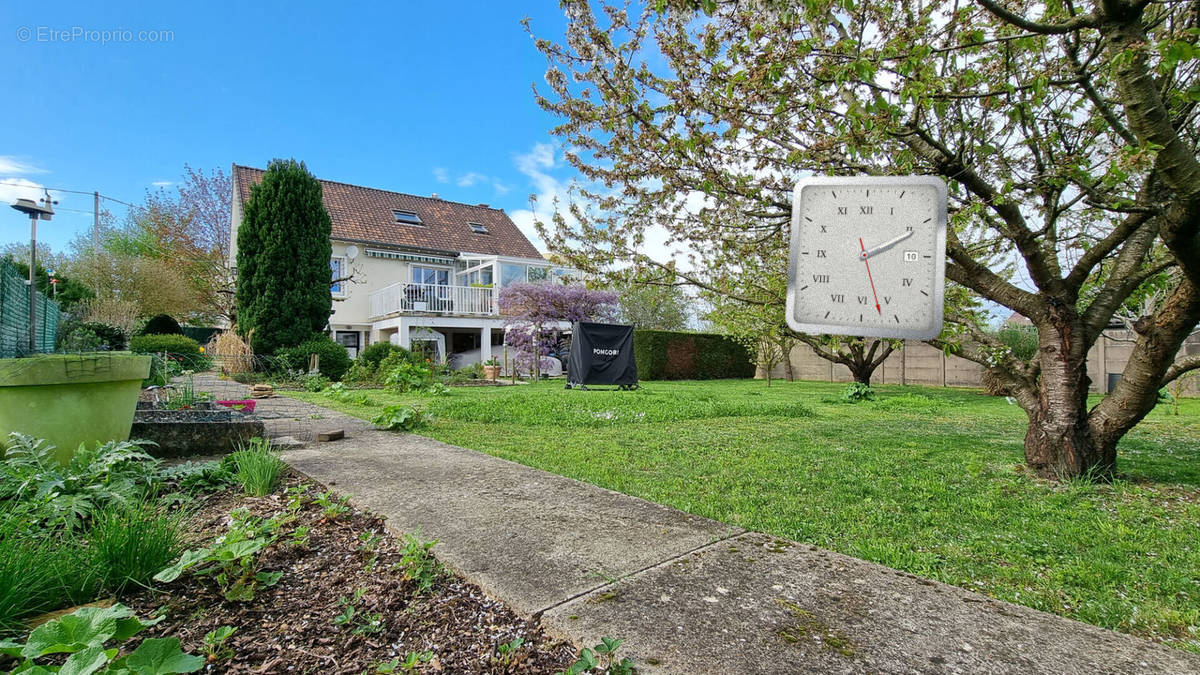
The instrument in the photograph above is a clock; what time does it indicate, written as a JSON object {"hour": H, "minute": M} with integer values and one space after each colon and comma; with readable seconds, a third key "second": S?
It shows {"hour": 2, "minute": 10, "second": 27}
